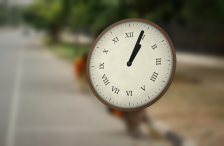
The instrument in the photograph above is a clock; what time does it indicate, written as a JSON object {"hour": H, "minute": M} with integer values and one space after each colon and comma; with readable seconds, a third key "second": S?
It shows {"hour": 1, "minute": 4}
